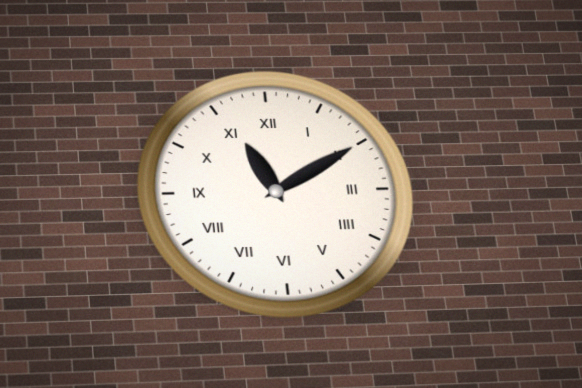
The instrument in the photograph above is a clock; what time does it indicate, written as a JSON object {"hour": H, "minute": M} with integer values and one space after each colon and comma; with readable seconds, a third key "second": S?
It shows {"hour": 11, "minute": 10}
